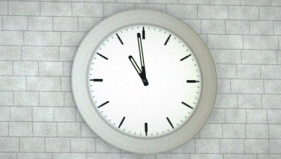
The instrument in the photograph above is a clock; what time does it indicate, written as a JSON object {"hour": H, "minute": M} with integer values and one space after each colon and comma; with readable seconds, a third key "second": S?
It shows {"hour": 10, "minute": 59}
